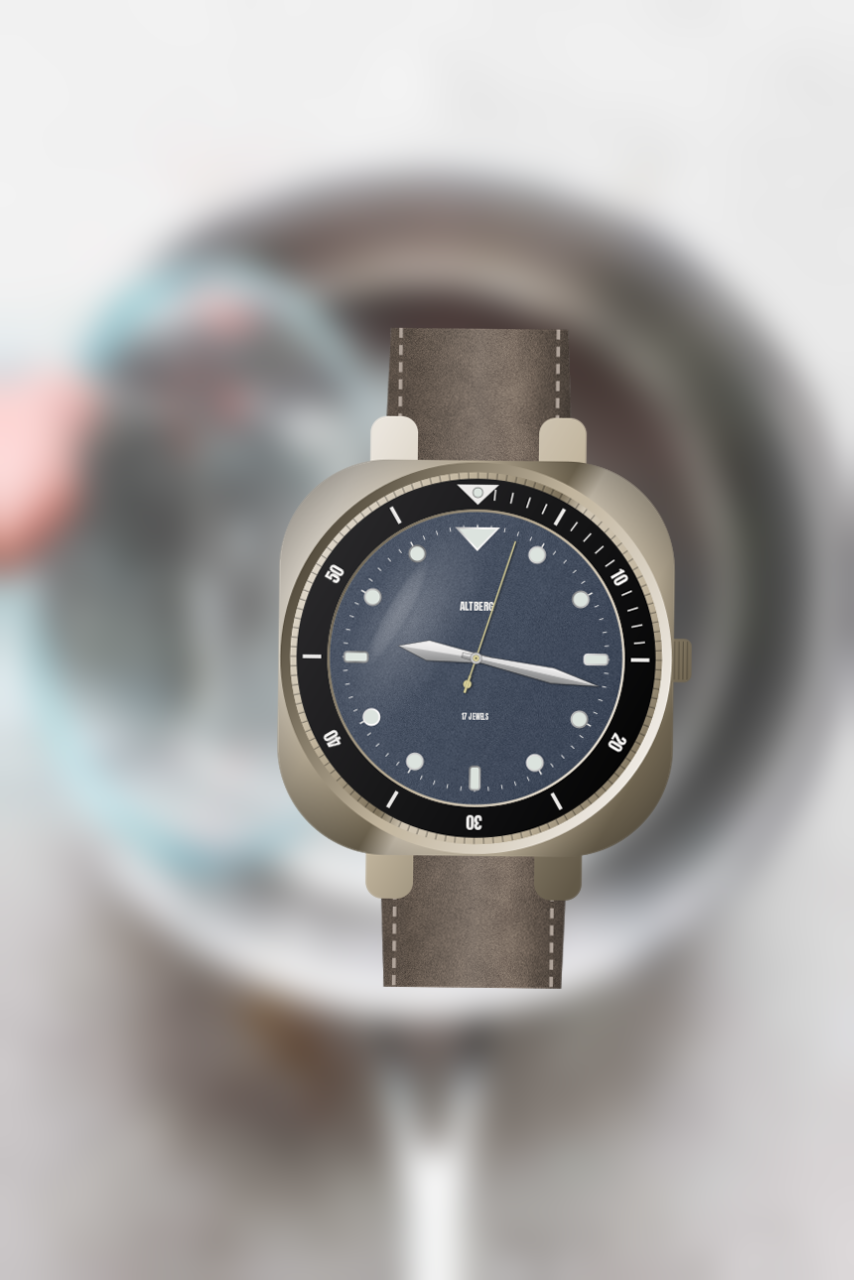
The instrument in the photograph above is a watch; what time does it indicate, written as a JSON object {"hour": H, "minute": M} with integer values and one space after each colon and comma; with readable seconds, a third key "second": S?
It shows {"hour": 9, "minute": 17, "second": 3}
